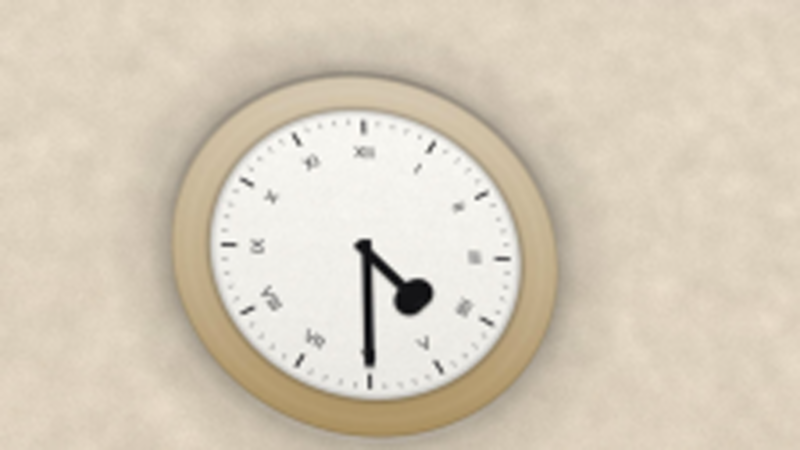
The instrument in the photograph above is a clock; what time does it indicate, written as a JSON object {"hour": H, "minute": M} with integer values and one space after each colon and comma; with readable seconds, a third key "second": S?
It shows {"hour": 4, "minute": 30}
